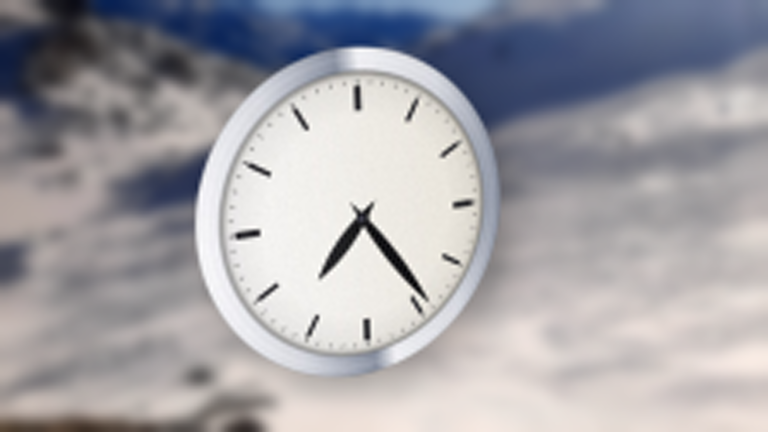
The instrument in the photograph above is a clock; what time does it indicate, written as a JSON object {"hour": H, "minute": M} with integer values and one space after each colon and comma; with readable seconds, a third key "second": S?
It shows {"hour": 7, "minute": 24}
